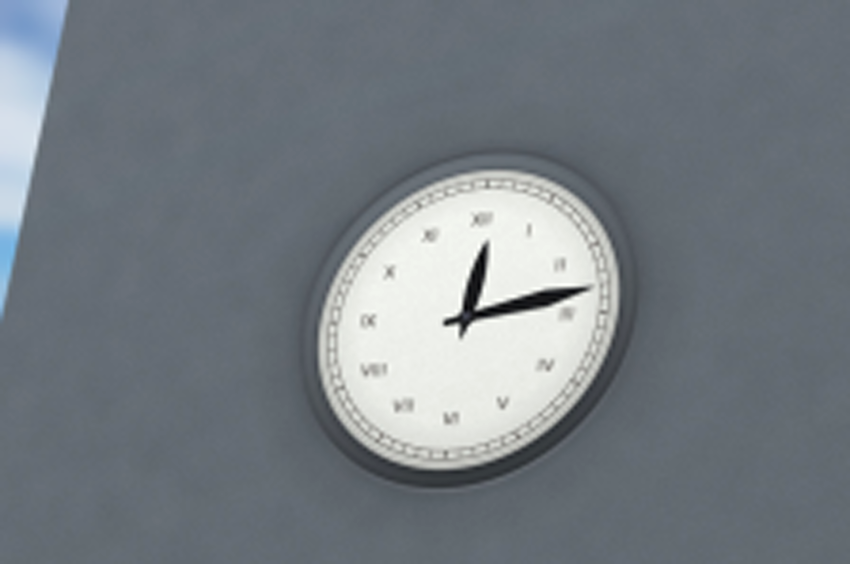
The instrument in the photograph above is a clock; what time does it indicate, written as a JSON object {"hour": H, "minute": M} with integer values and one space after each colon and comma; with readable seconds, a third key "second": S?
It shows {"hour": 12, "minute": 13}
